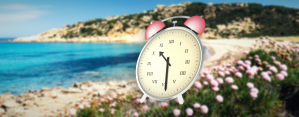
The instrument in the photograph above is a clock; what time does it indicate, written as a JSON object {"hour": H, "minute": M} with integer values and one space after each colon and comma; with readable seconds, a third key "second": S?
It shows {"hour": 10, "minute": 29}
